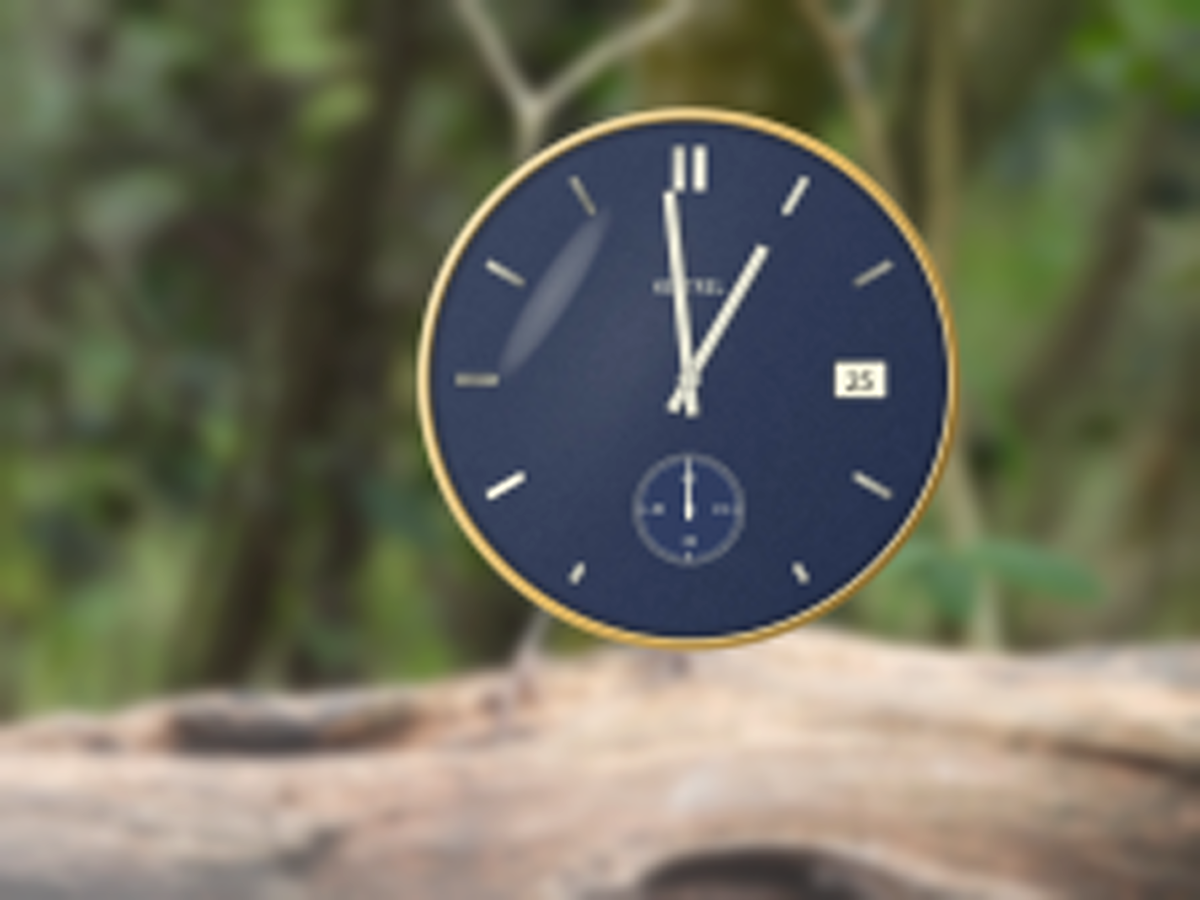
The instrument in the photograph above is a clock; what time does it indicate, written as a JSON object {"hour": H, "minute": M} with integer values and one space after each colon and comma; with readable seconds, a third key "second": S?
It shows {"hour": 12, "minute": 59}
